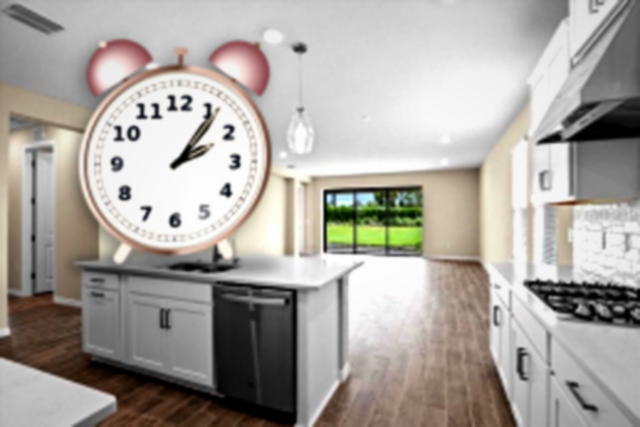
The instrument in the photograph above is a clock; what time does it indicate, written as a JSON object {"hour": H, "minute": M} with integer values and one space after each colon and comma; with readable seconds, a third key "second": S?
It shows {"hour": 2, "minute": 6}
